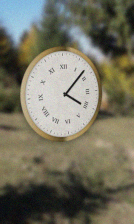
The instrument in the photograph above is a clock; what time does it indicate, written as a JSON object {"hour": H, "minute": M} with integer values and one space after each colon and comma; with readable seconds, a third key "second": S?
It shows {"hour": 4, "minute": 8}
